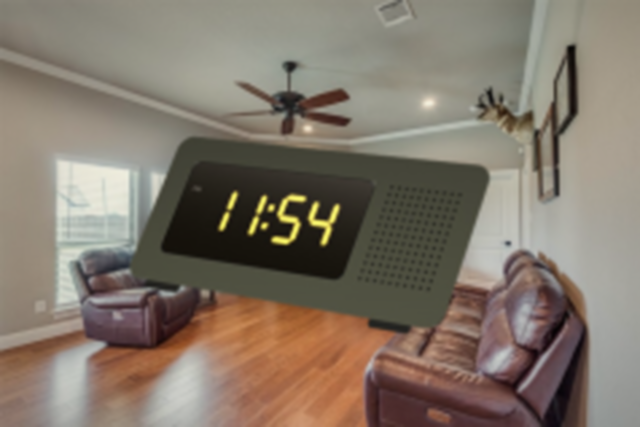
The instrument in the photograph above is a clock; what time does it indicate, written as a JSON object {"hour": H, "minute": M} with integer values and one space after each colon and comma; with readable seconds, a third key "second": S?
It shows {"hour": 11, "minute": 54}
